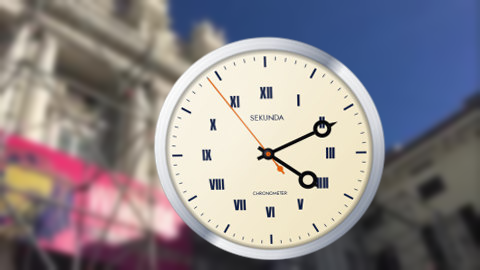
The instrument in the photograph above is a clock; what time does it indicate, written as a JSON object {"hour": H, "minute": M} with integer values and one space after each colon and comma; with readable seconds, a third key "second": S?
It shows {"hour": 4, "minute": 10, "second": 54}
